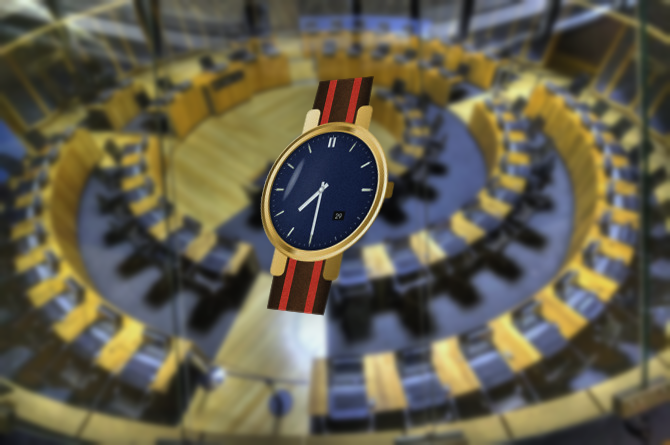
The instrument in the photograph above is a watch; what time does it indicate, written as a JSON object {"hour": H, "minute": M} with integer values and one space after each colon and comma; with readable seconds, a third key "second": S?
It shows {"hour": 7, "minute": 30}
